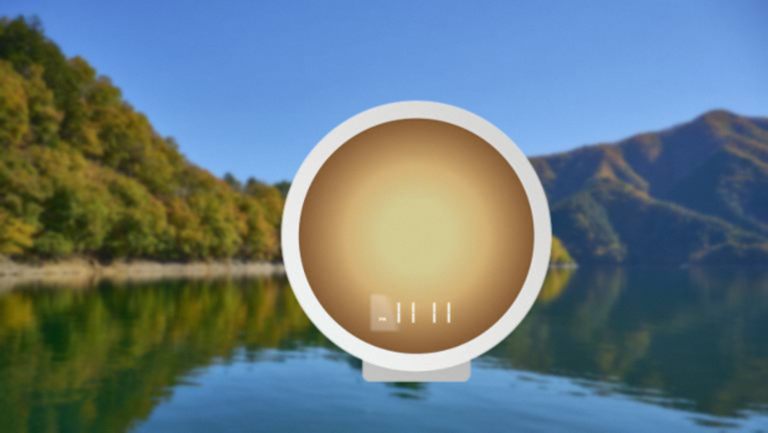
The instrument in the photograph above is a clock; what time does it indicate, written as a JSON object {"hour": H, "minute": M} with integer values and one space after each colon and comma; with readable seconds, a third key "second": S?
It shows {"hour": 11, "minute": 11}
